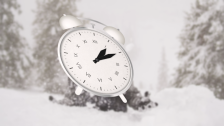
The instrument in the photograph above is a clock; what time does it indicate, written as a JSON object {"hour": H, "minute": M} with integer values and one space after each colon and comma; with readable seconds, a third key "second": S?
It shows {"hour": 1, "minute": 10}
